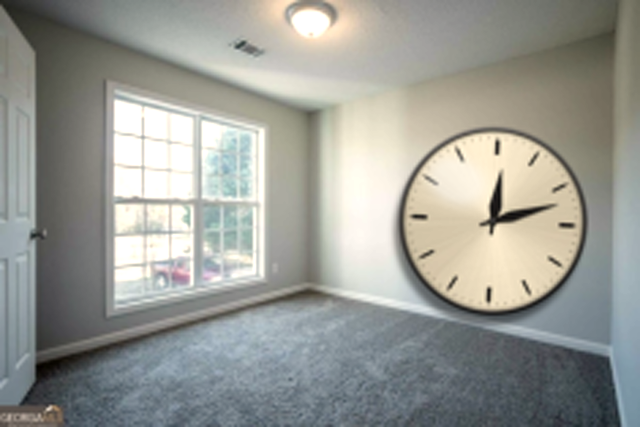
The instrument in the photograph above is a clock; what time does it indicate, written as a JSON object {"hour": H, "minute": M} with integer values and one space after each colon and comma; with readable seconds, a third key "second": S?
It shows {"hour": 12, "minute": 12}
